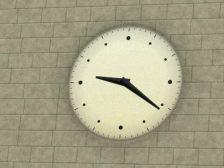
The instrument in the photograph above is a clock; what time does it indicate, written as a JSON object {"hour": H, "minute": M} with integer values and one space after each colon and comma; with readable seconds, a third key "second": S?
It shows {"hour": 9, "minute": 21}
